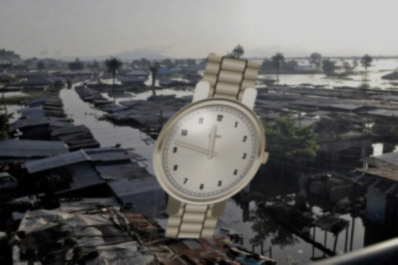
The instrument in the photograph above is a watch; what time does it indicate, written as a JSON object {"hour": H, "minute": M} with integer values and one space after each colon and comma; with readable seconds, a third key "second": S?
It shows {"hour": 11, "minute": 47}
